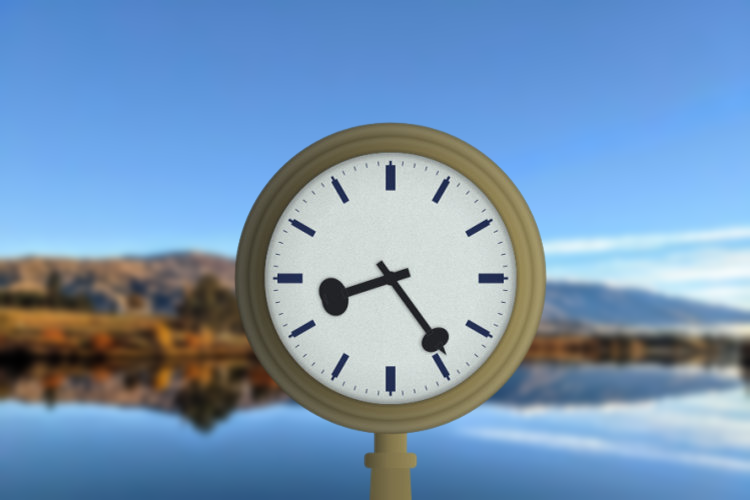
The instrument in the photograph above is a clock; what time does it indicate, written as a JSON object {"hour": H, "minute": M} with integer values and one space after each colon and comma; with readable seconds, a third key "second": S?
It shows {"hour": 8, "minute": 24}
